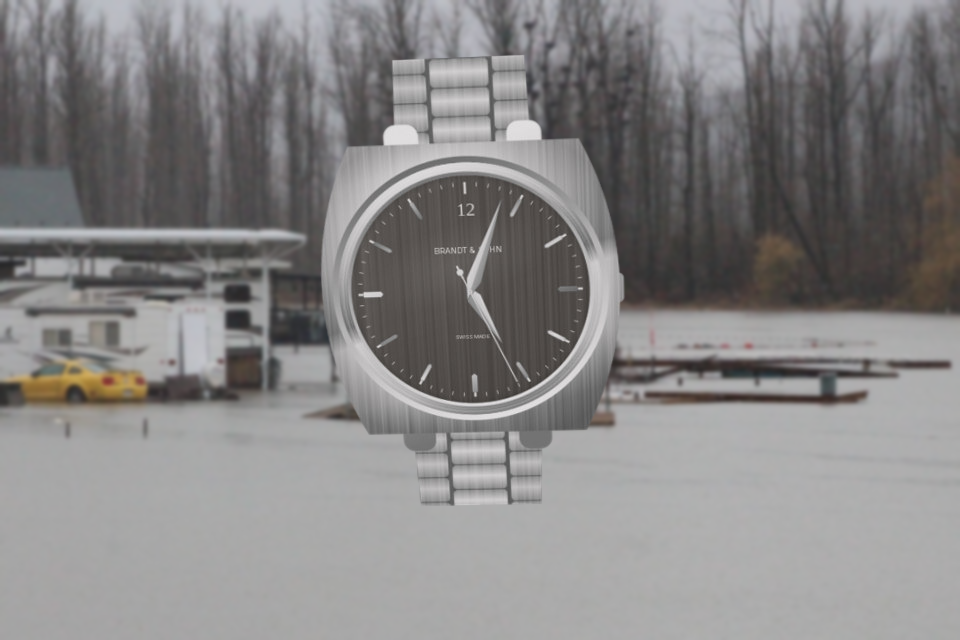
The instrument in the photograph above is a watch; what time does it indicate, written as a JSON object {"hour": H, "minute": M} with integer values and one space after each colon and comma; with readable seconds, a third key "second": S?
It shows {"hour": 5, "minute": 3, "second": 26}
